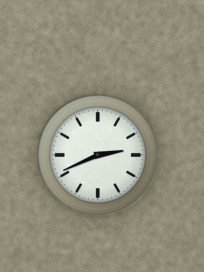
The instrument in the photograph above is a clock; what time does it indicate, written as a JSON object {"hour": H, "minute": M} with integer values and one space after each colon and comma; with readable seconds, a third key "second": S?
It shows {"hour": 2, "minute": 41}
